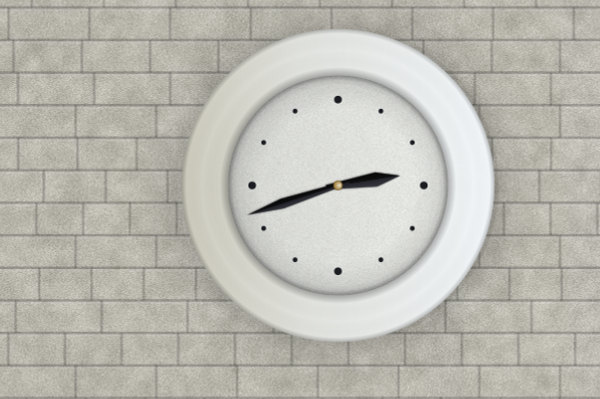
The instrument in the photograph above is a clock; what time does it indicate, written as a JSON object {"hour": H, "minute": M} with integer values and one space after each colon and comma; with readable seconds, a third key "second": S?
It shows {"hour": 2, "minute": 42}
